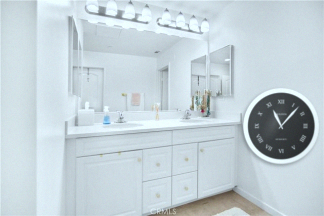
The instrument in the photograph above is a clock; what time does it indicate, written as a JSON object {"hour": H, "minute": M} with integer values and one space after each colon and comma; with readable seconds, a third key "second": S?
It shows {"hour": 11, "minute": 7}
